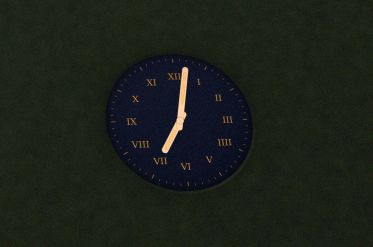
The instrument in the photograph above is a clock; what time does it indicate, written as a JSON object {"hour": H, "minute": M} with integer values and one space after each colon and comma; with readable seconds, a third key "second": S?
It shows {"hour": 7, "minute": 2}
